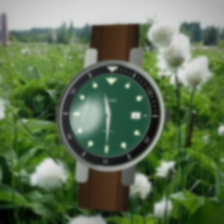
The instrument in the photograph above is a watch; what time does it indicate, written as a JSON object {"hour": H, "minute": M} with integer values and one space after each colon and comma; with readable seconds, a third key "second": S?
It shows {"hour": 11, "minute": 30}
